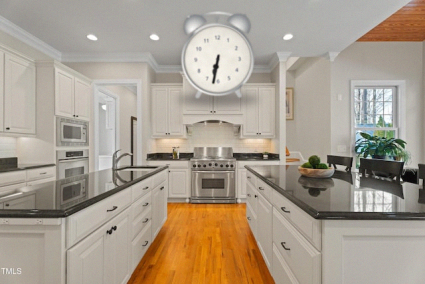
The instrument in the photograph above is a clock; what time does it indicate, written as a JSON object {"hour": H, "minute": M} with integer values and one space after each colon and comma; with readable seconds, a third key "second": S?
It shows {"hour": 6, "minute": 32}
